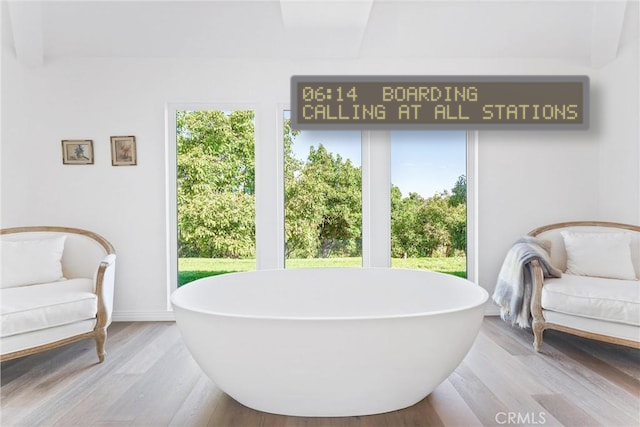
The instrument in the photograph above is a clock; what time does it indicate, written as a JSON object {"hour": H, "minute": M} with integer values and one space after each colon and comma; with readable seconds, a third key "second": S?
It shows {"hour": 6, "minute": 14}
